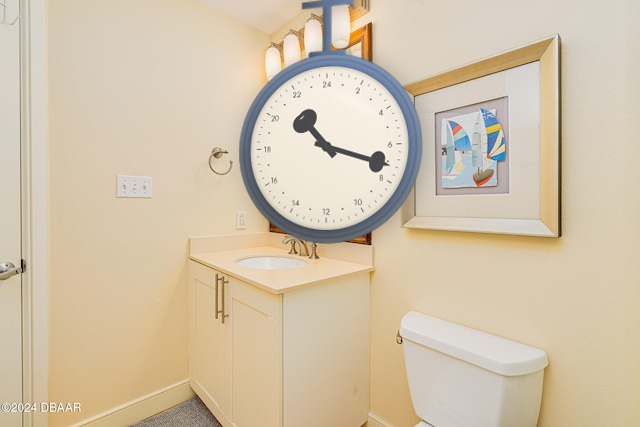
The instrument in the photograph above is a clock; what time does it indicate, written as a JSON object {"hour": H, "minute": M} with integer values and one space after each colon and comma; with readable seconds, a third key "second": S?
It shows {"hour": 21, "minute": 18}
